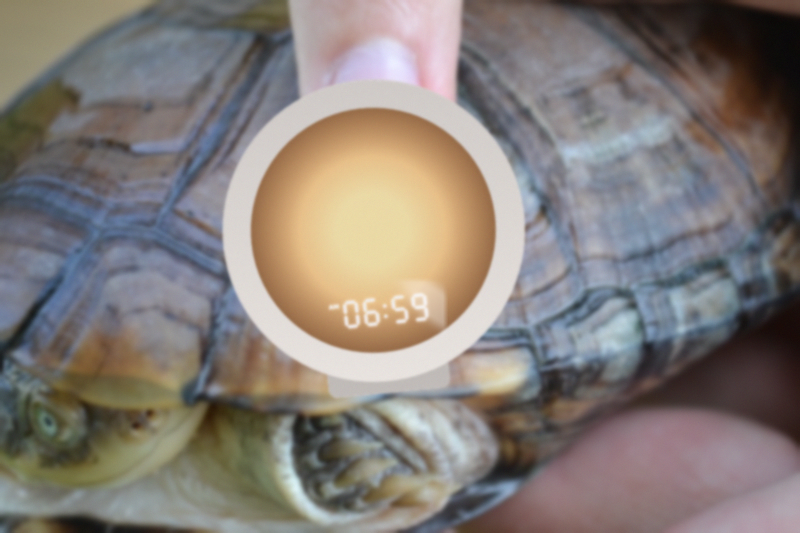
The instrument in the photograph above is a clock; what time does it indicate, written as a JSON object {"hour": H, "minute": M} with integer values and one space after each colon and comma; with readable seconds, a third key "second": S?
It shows {"hour": 6, "minute": 59}
